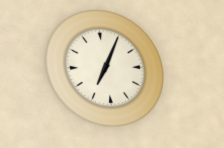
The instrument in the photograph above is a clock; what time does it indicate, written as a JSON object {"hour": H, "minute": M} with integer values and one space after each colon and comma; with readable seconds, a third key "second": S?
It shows {"hour": 7, "minute": 5}
